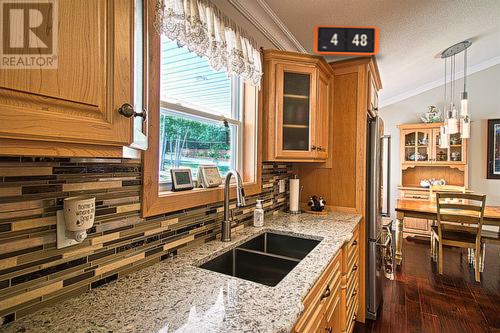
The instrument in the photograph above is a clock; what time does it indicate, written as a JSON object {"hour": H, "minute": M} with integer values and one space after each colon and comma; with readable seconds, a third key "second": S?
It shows {"hour": 4, "minute": 48}
